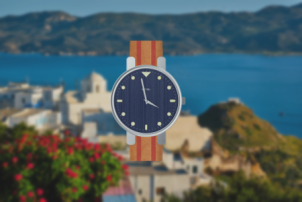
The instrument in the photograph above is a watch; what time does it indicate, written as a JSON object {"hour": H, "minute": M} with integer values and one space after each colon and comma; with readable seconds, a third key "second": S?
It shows {"hour": 3, "minute": 58}
